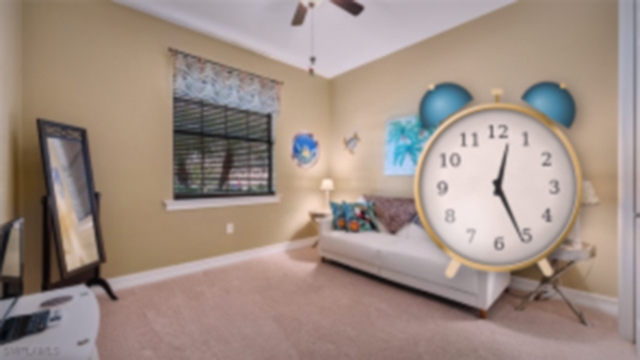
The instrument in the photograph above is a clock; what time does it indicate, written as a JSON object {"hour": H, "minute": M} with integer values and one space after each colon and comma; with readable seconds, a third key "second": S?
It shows {"hour": 12, "minute": 26}
